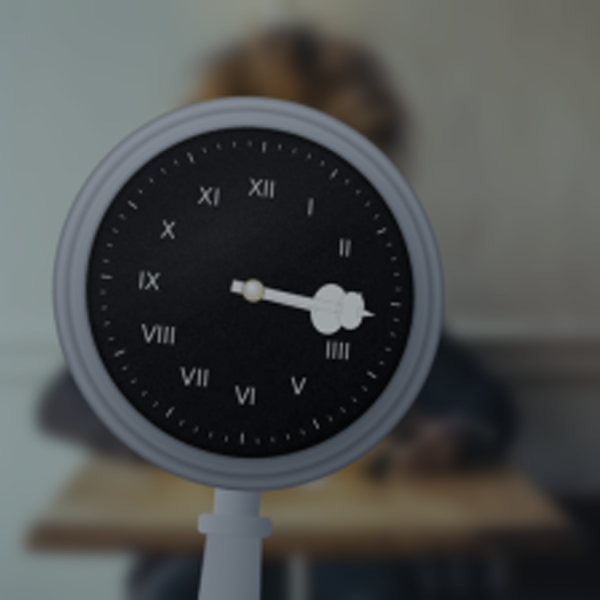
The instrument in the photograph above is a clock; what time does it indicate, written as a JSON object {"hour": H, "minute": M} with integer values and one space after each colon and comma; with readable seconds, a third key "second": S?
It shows {"hour": 3, "minute": 16}
